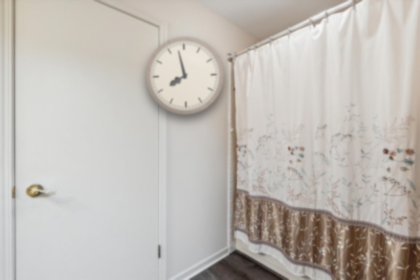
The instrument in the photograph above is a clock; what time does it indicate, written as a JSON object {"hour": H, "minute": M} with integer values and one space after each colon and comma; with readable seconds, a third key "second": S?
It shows {"hour": 7, "minute": 58}
